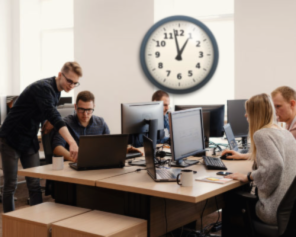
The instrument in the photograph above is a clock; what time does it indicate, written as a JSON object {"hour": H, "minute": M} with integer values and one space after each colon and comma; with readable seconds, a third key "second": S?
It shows {"hour": 12, "minute": 58}
